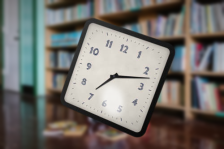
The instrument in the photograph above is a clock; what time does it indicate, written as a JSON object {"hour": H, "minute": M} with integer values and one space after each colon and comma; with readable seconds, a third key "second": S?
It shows {"hour": 7, "minute": 12}
